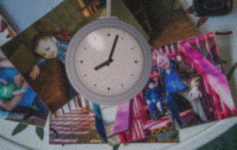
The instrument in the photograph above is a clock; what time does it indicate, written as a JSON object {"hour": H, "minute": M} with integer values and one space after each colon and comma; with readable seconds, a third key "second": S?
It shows {"hour": 8, "minute": 3}
